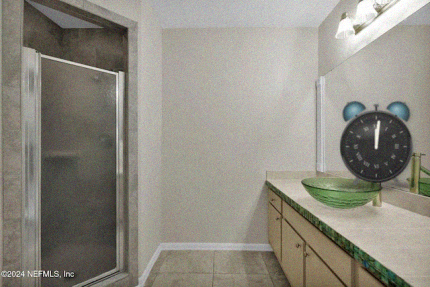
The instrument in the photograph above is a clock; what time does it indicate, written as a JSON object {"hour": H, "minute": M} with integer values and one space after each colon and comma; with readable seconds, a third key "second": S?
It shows {"hour": 12, "minute": 1}
